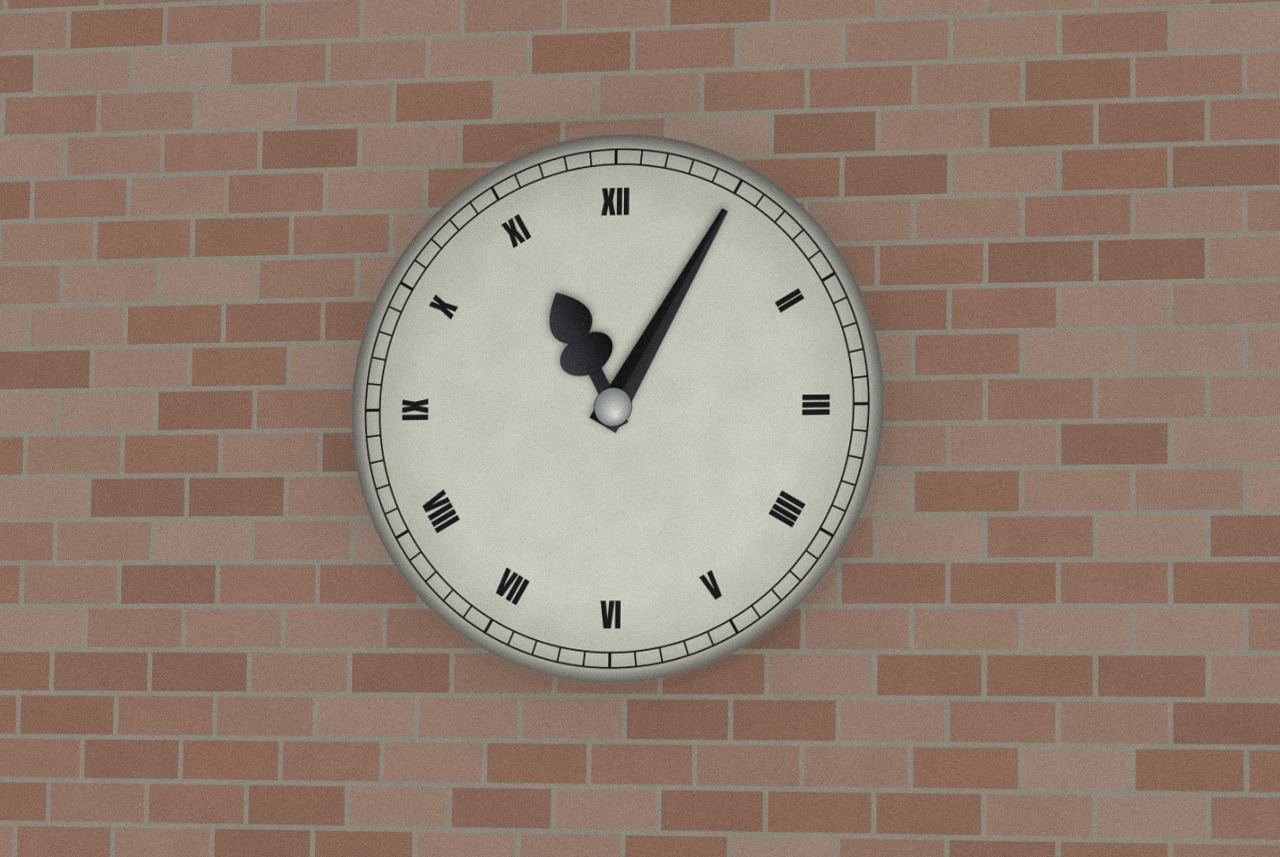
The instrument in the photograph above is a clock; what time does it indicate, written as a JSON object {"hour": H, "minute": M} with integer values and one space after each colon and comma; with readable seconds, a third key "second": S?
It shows {"hour": 11, "minute": 5}
